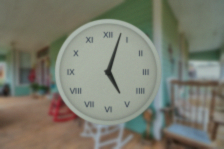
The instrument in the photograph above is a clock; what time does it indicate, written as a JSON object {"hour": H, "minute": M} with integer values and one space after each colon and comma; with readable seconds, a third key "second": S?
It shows {"hour": 5, "minute": 3}
